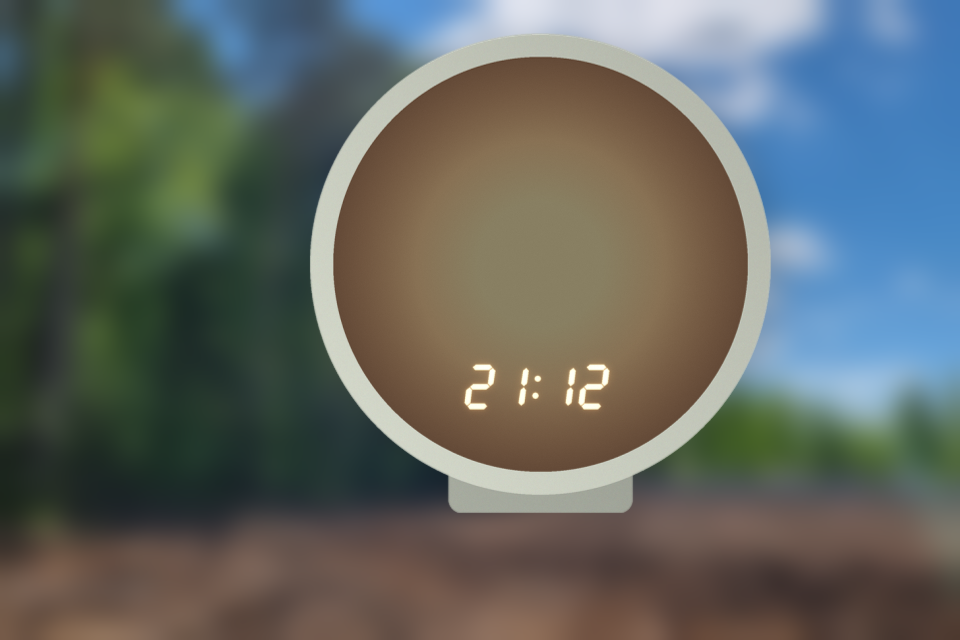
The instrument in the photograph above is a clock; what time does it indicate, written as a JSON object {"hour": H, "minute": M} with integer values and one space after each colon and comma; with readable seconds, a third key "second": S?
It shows {"hour": 21, "minute": 12}
